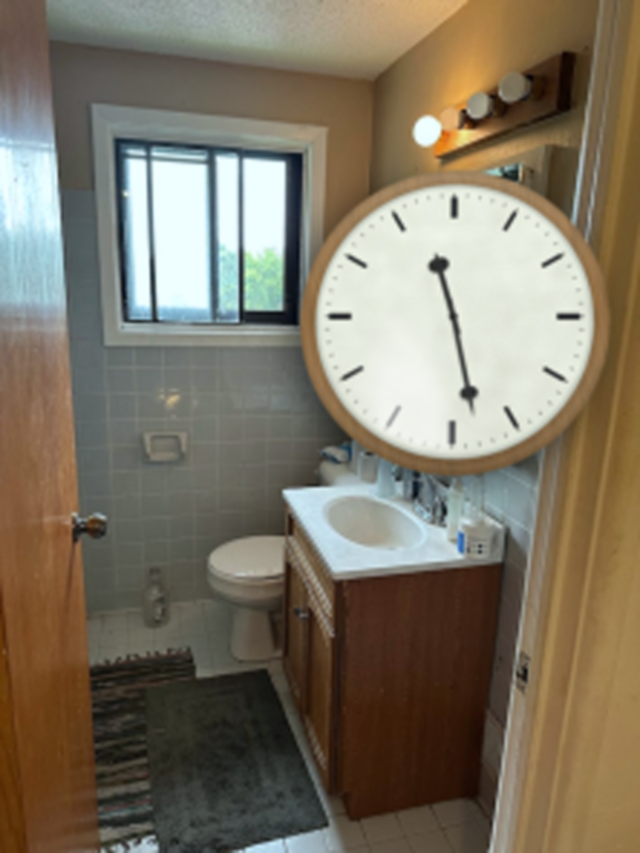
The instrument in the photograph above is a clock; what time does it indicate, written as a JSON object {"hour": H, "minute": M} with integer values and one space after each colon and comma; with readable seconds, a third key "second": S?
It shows {"hour": 11, "minute": 28}
